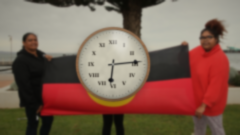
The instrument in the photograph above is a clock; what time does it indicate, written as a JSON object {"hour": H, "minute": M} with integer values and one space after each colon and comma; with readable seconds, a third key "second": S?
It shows {"hour": 6, "minute": 14}
